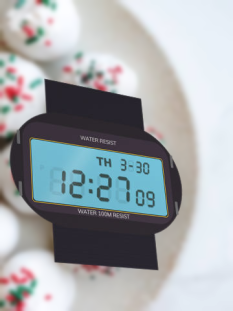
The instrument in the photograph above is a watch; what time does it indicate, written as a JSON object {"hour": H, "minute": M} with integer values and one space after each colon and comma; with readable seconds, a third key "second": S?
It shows {"hour": 12, "minute": 27, "second": 9}
